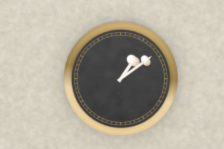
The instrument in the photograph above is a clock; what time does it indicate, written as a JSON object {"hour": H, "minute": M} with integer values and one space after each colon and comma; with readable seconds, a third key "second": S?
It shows {"hour": 1, "minute": 9}
